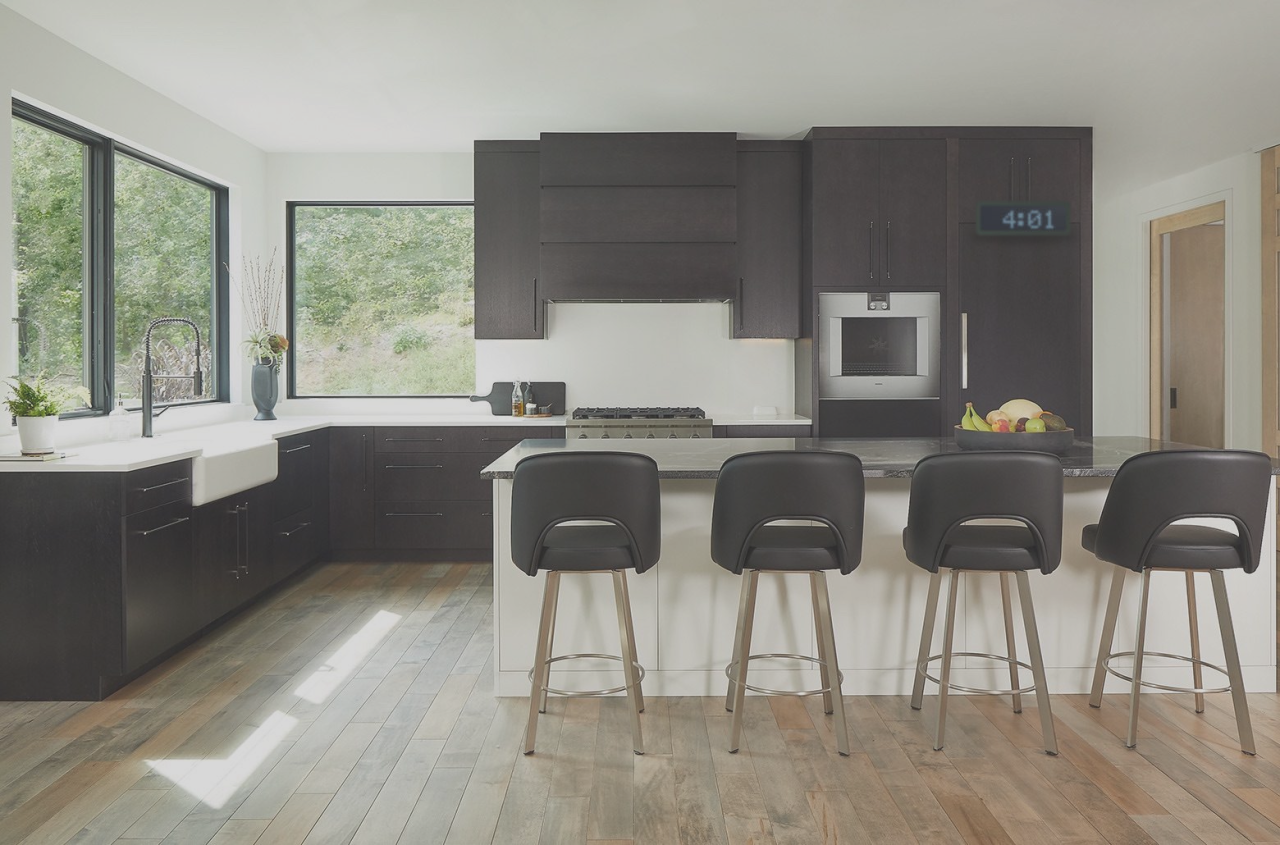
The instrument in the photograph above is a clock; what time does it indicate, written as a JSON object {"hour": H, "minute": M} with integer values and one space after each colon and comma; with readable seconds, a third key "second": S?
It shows {"hour": 4, "minute": 1}
